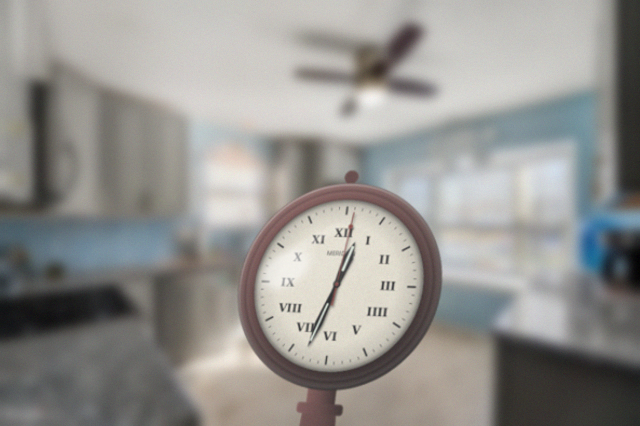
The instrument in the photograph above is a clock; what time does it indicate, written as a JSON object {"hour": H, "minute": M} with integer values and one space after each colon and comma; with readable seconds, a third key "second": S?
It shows {"hour": 12, "minute": 33, "second": 1}
